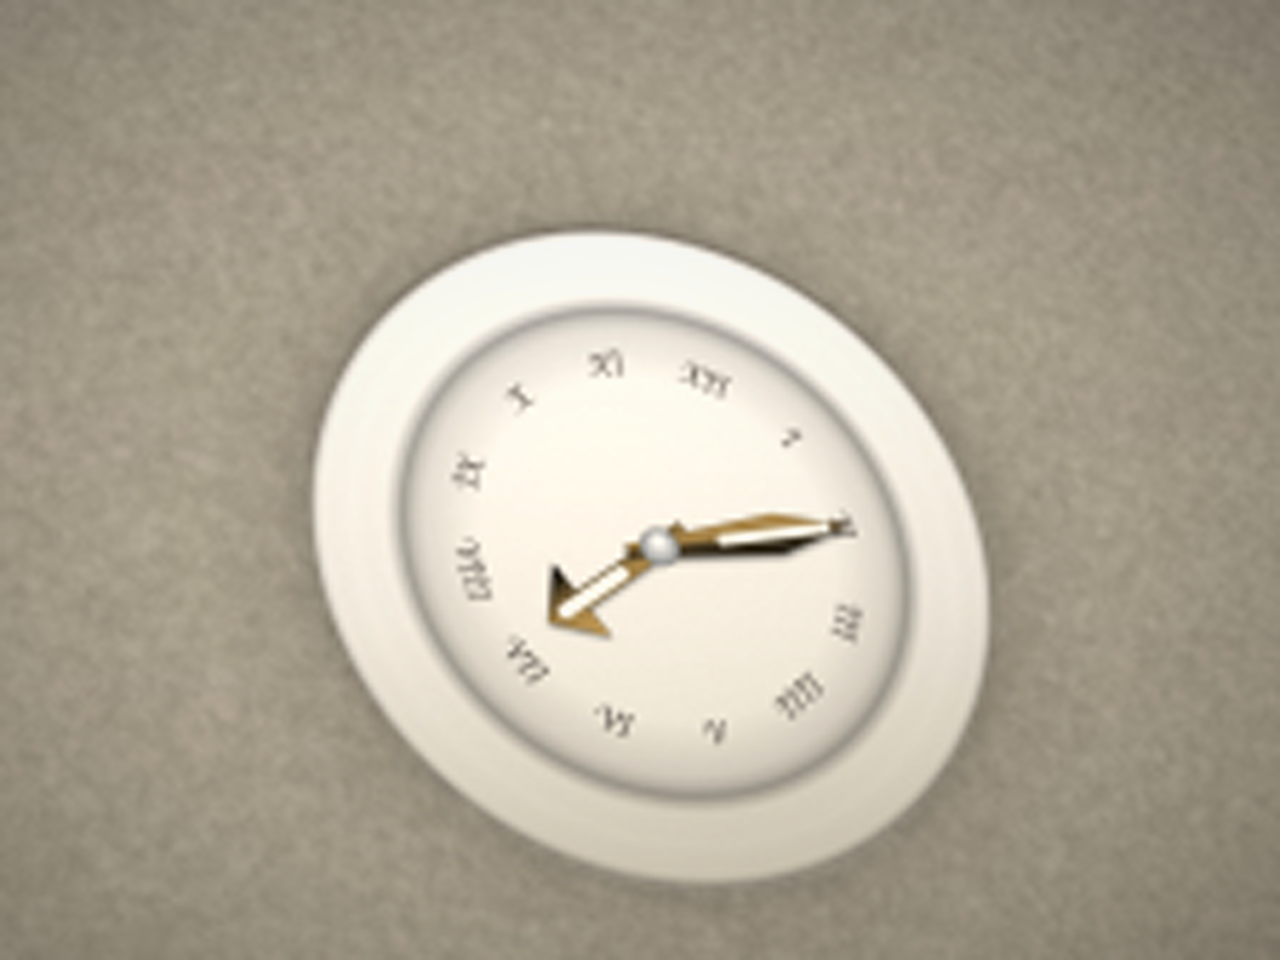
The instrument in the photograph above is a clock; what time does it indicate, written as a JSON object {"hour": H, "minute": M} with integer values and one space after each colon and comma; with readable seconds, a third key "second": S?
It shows {"hour": 7, "minute": 10}
